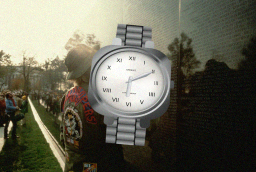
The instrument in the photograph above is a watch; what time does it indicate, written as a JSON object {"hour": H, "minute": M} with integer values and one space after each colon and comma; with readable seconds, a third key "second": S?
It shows {"hour": 6, "minute": 10}
